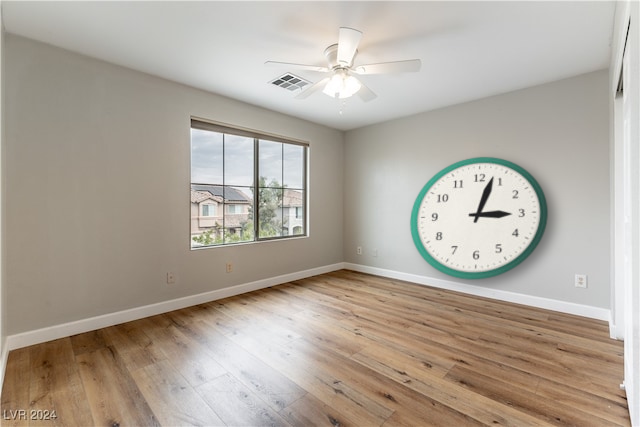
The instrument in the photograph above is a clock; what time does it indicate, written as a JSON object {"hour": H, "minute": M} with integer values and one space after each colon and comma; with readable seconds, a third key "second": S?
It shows {"hour": 3, "minute": 3}
